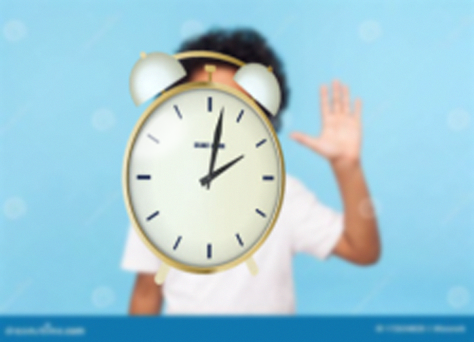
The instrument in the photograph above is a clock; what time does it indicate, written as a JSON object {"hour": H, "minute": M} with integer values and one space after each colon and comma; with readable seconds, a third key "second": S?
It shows {"hour": 2, "minute": 2}
